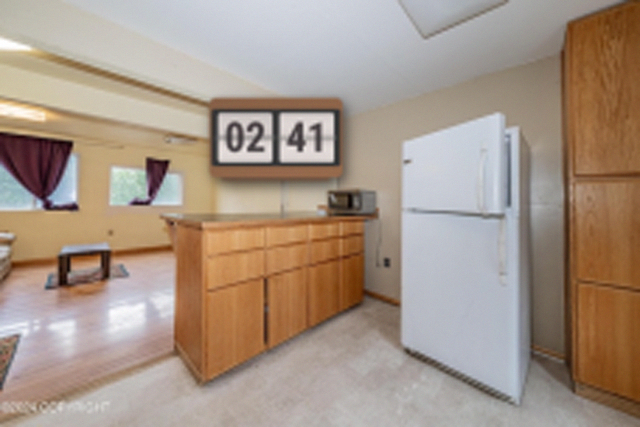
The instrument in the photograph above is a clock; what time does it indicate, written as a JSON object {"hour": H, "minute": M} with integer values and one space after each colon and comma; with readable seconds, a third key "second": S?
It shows {"hour": 2, "minute": 41}
